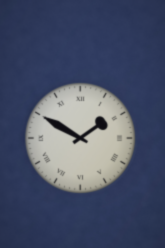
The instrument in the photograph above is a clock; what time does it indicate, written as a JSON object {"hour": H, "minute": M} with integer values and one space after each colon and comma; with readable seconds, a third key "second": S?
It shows {"hour": 1, "minute": 50}
